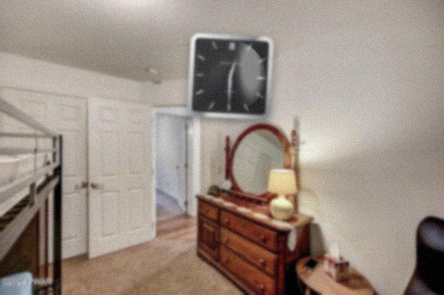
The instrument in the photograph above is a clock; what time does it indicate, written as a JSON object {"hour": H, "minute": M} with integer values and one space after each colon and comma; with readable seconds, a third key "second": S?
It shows {"hour": 12, "minute": 30}
